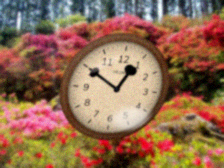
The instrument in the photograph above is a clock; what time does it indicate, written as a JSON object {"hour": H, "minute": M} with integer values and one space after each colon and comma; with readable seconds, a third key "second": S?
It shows {"hour": 12, "minute": 50}
